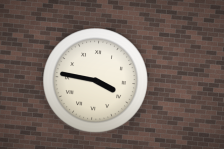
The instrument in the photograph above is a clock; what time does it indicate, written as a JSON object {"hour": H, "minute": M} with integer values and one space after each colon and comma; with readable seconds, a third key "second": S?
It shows {"hour": 3, "minute": 46}
